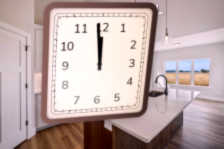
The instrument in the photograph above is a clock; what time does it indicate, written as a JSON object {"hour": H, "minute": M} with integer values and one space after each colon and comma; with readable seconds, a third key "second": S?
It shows {"hour": 11, "minute": 59}
